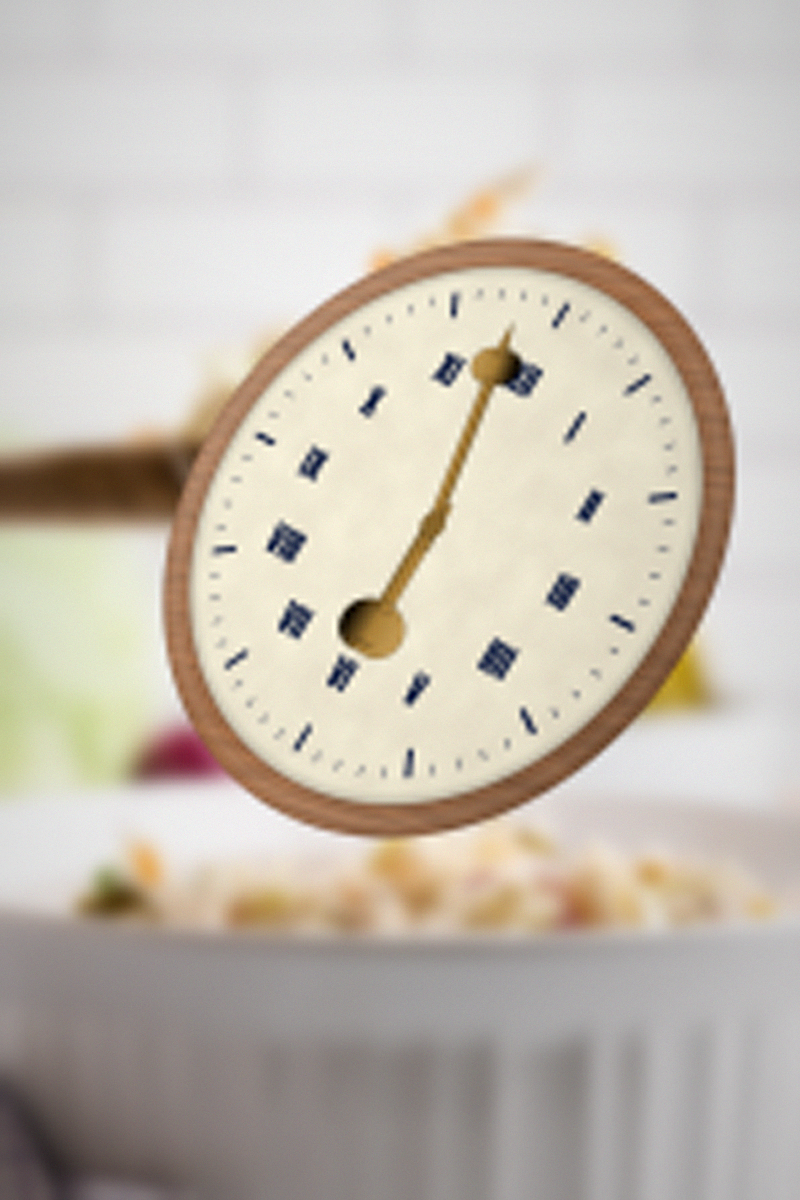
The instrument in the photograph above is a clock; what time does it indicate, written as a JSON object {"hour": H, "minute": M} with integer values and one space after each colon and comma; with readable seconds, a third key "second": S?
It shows {"hour": 5, "minute": 58}
